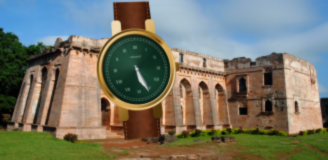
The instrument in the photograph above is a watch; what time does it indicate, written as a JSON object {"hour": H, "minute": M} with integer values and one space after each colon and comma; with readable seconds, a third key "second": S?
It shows {"hour": 5, "minute": 26}
